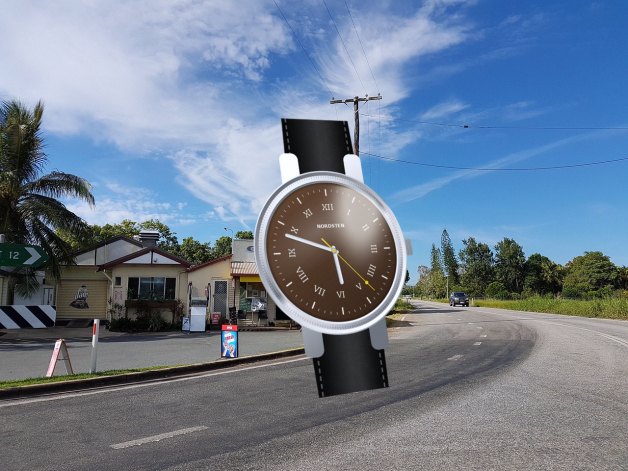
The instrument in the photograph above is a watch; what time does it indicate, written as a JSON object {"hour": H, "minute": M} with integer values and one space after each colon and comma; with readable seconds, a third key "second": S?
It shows {"hour": 5, "minute": 48, "second": 23}
